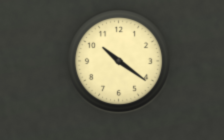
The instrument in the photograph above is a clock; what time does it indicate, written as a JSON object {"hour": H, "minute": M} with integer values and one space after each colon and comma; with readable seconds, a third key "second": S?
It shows {"hour": 10, "minute": 21}
